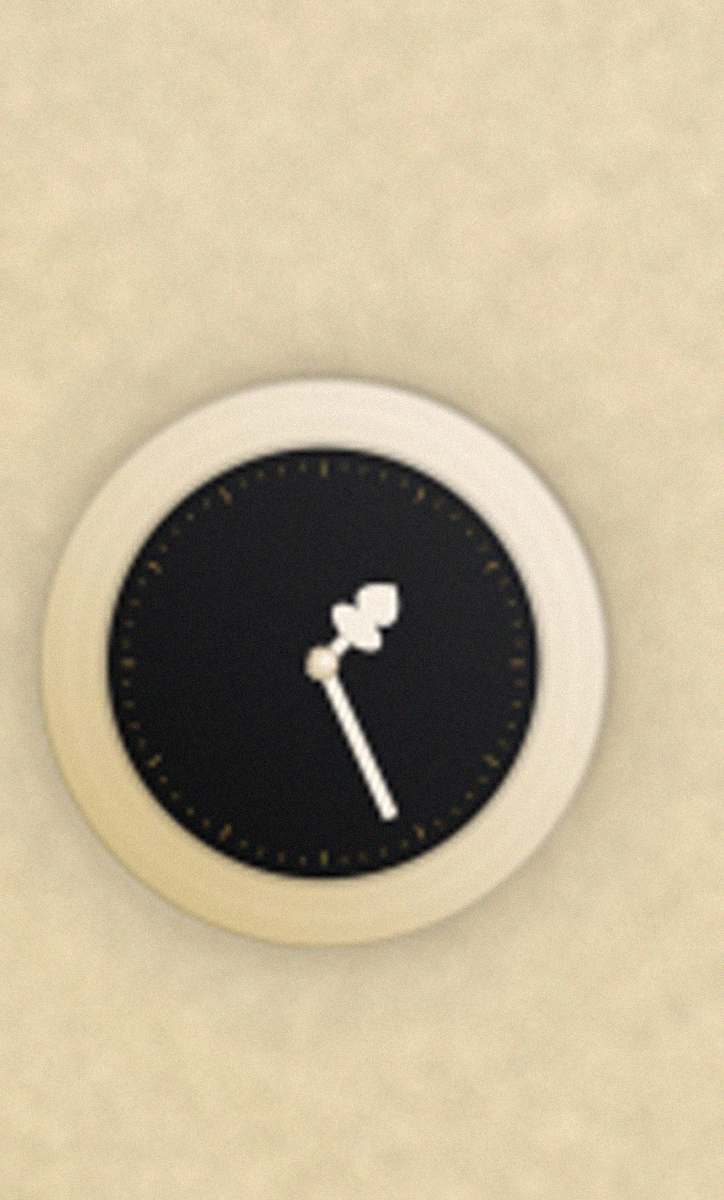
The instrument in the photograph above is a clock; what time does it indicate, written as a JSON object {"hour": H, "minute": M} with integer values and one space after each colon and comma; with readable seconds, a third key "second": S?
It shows {"hour": 1, "minute": 26}
